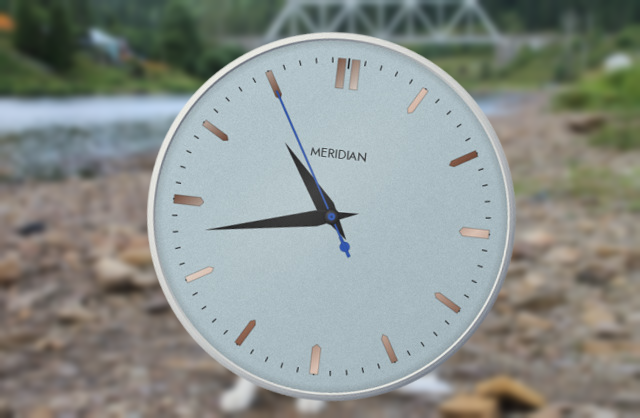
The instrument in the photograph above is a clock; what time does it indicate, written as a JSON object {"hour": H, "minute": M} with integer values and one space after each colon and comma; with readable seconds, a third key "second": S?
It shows {"hour": 10, "minute": 42, "second": 55}
